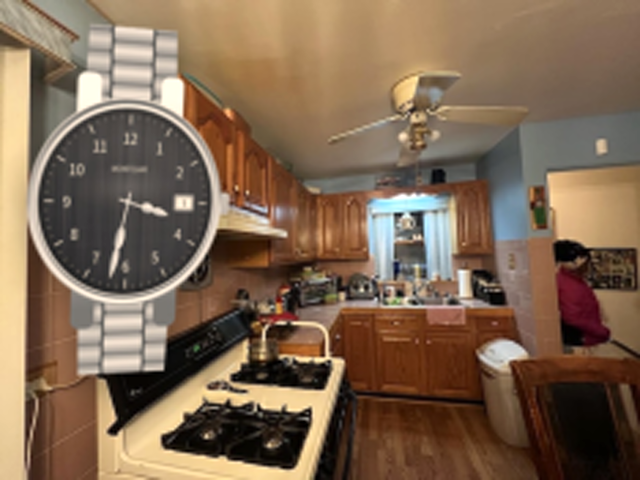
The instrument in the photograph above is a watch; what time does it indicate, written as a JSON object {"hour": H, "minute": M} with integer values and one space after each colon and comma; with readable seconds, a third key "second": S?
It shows {"hour": 3, "minute": 32}
